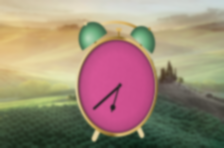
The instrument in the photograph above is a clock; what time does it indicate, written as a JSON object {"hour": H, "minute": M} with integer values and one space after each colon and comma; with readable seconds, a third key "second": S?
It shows {"hour": 6, "minute": 39}
